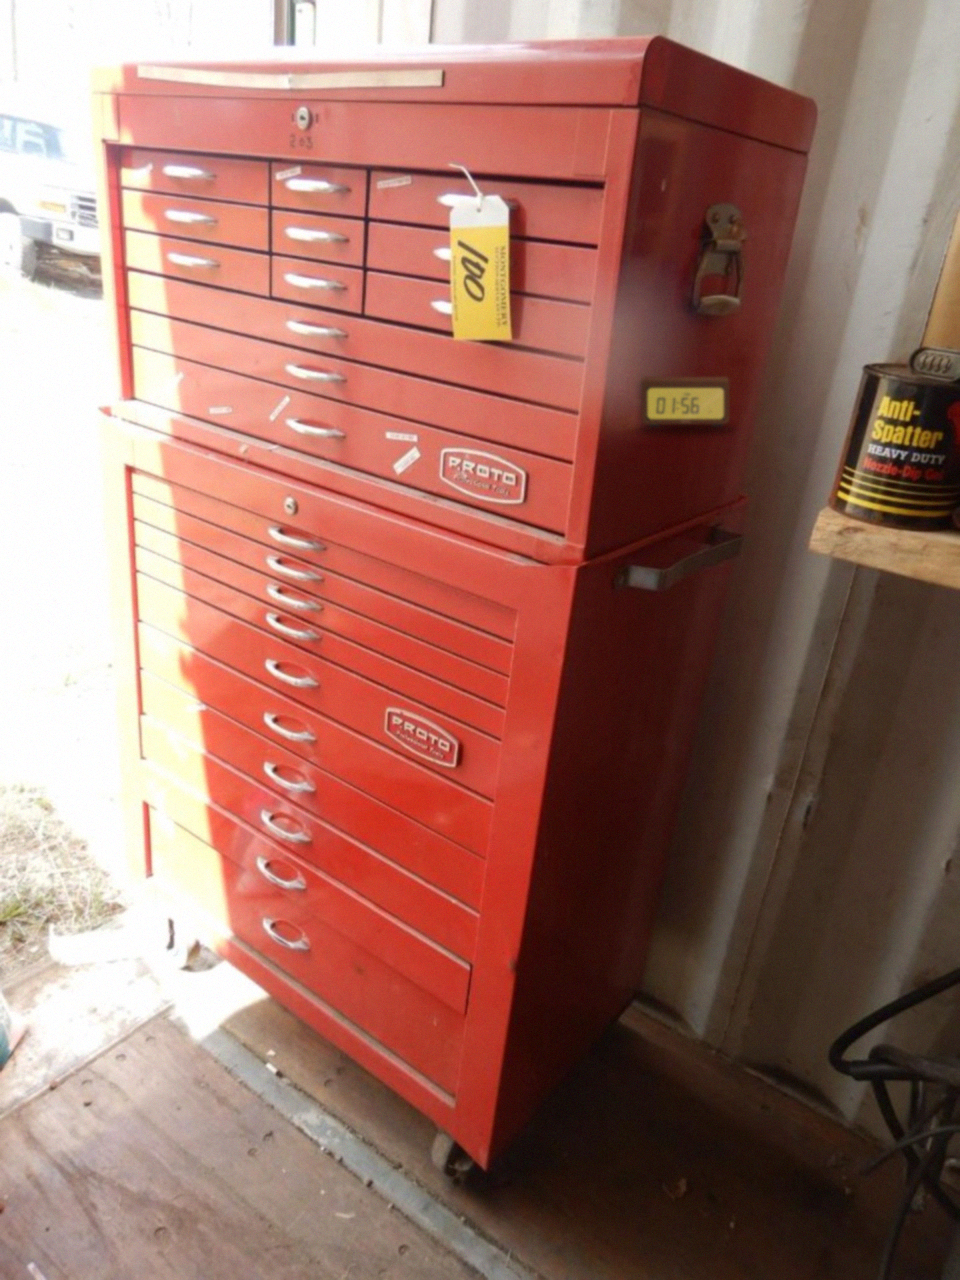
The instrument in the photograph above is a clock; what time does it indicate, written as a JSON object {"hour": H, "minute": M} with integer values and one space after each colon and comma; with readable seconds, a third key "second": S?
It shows {"hour": 1, "minute": 56}
